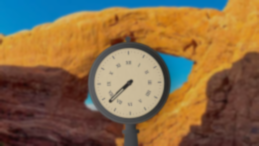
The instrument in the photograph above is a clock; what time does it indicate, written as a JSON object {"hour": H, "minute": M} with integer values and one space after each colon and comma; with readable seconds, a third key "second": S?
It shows {"hour": 7, "minute": 38}
